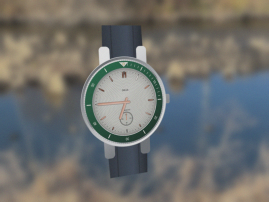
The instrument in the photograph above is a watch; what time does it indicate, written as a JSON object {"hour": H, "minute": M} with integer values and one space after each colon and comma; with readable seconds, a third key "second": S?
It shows {"hour": 6, "minute": 45}
